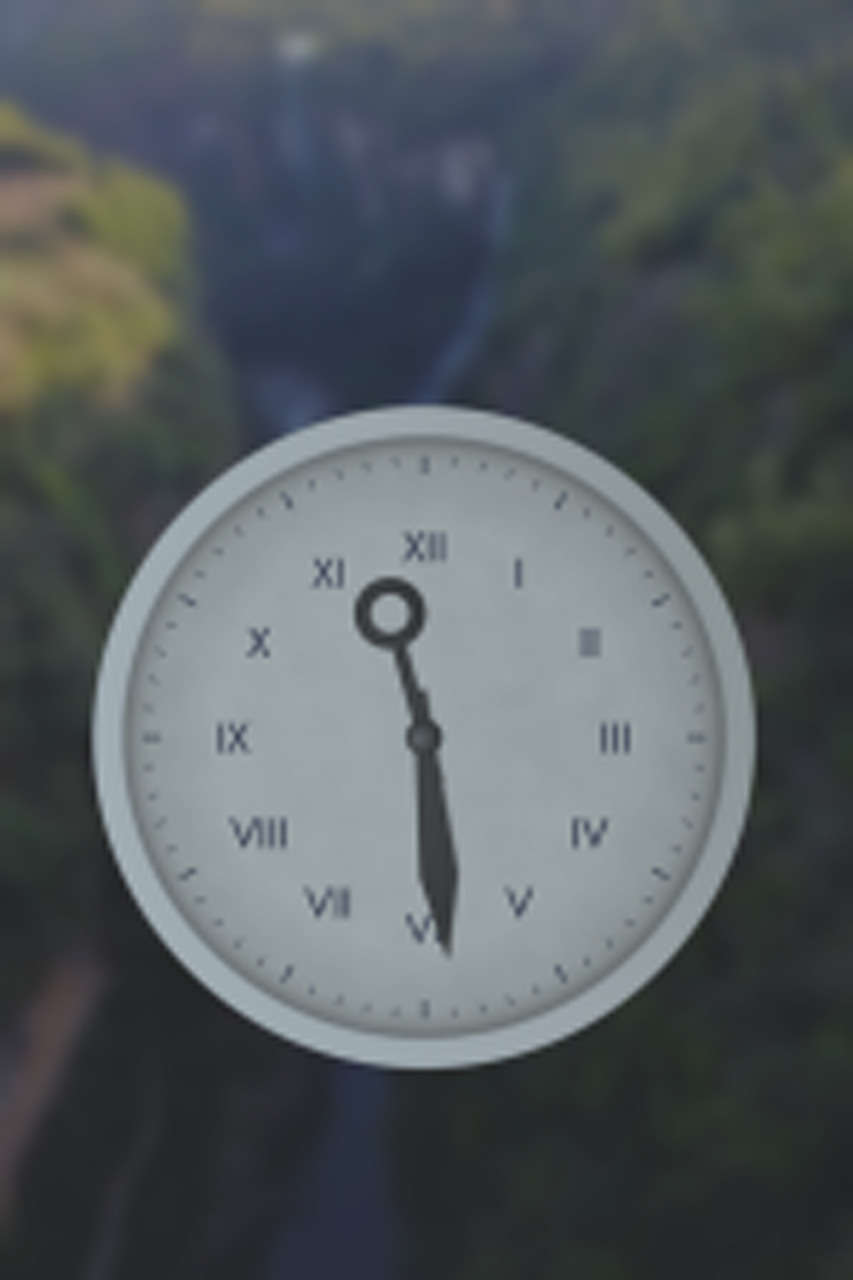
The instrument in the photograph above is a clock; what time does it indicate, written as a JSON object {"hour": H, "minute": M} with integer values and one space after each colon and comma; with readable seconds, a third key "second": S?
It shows {"hour": 11, "minute": 29}
